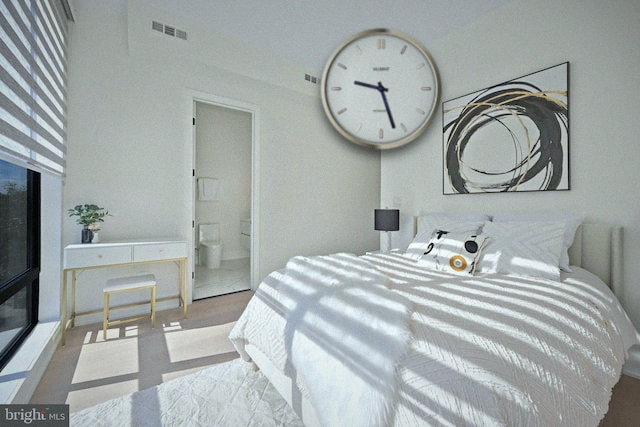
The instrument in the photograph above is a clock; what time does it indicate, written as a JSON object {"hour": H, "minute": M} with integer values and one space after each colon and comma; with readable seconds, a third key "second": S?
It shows {"hour": 9, "minute": 27}
